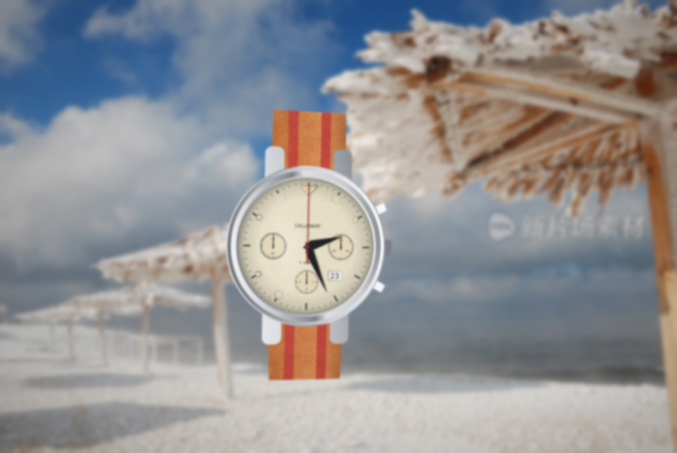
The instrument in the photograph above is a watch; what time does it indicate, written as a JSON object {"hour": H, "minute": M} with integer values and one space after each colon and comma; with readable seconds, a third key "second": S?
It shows {"hour": 2, "minute": 26}
